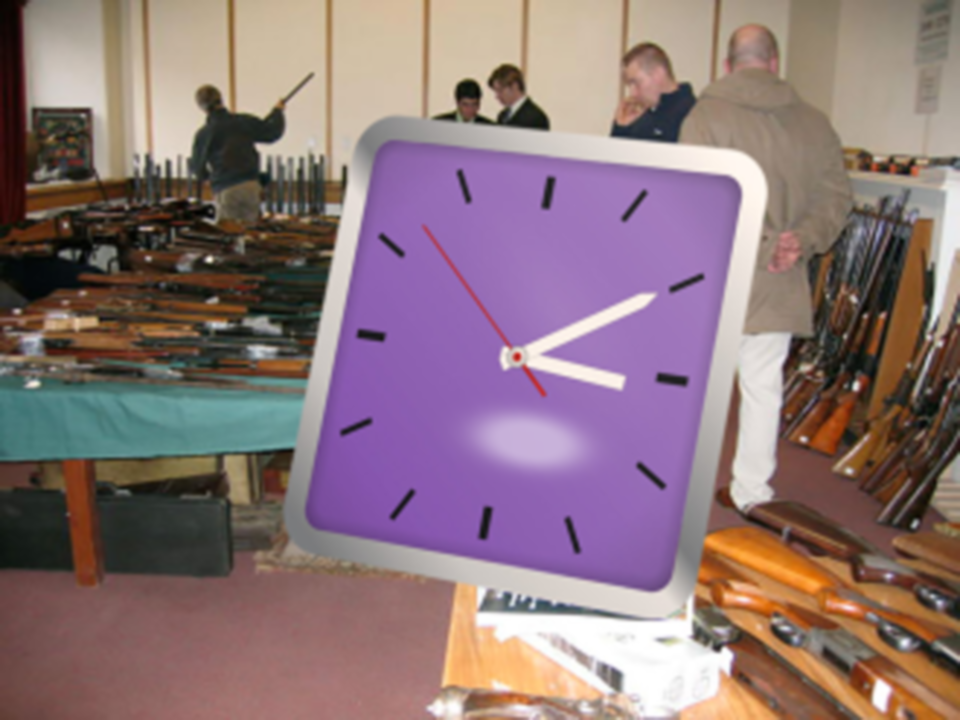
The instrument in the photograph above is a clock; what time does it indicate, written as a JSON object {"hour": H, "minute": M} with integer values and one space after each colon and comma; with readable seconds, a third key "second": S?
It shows {"hour": 3, "minute": 9, "second": 52}
